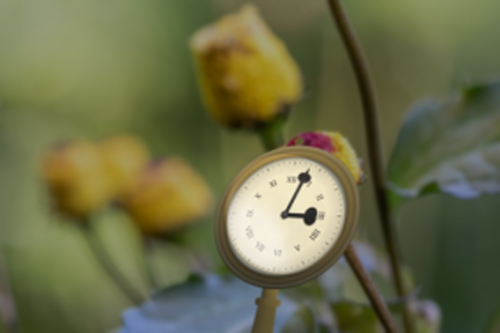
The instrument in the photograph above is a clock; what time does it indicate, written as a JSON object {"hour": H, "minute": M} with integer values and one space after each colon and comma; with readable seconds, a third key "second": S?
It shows {"hour": 3, "minute": 3}
